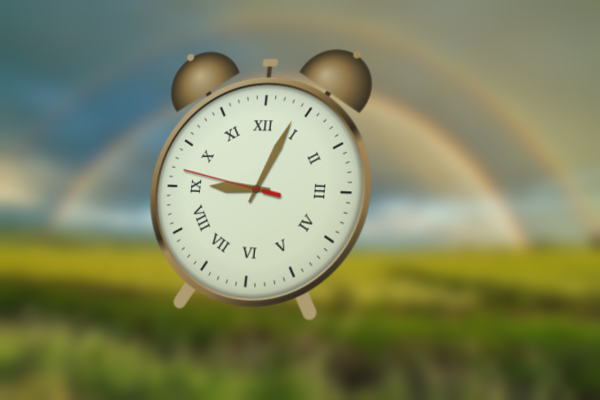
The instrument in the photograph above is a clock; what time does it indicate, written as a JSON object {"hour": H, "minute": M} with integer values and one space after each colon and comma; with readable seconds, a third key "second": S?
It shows {"hour": 9, "minute": 3, "second": 47}
